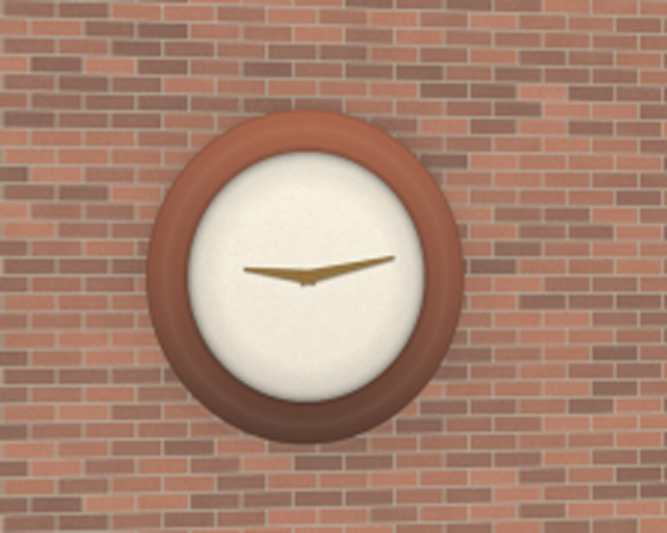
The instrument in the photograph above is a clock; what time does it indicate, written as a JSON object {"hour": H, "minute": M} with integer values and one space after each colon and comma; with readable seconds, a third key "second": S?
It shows {"hour": 9, "minute": 13}
